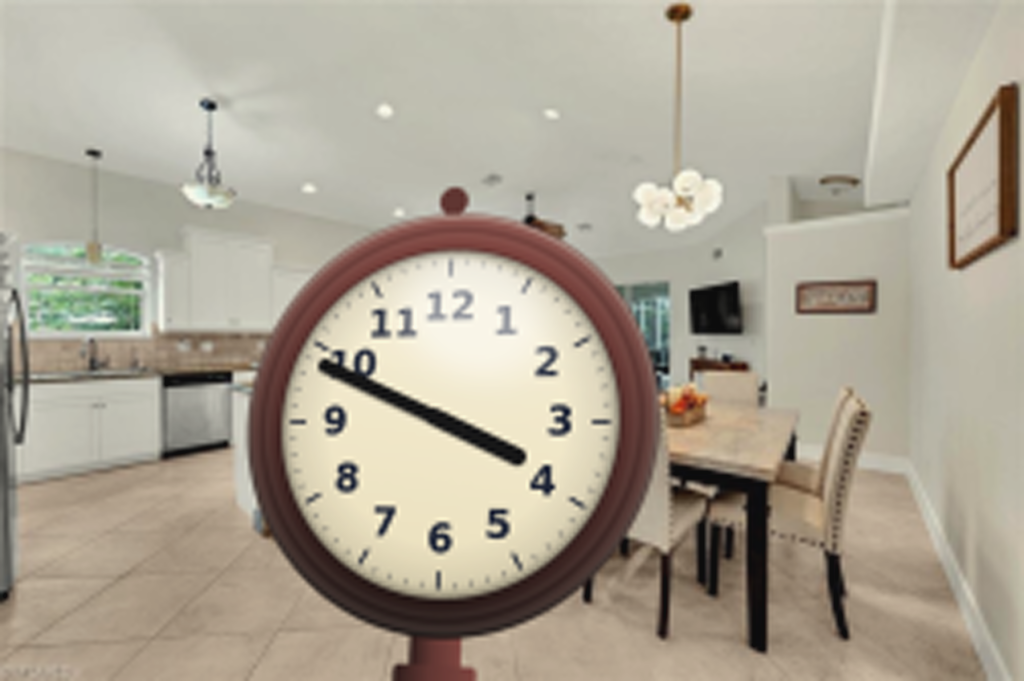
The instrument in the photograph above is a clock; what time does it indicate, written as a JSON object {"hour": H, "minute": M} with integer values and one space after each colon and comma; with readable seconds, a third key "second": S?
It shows {"hour": 3, "minute": 49}
